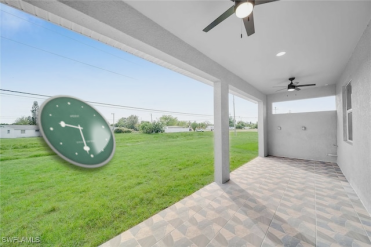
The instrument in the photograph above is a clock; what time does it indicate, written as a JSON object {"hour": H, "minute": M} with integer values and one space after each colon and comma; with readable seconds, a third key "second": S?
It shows {"hour": 9, "minute": 31}
